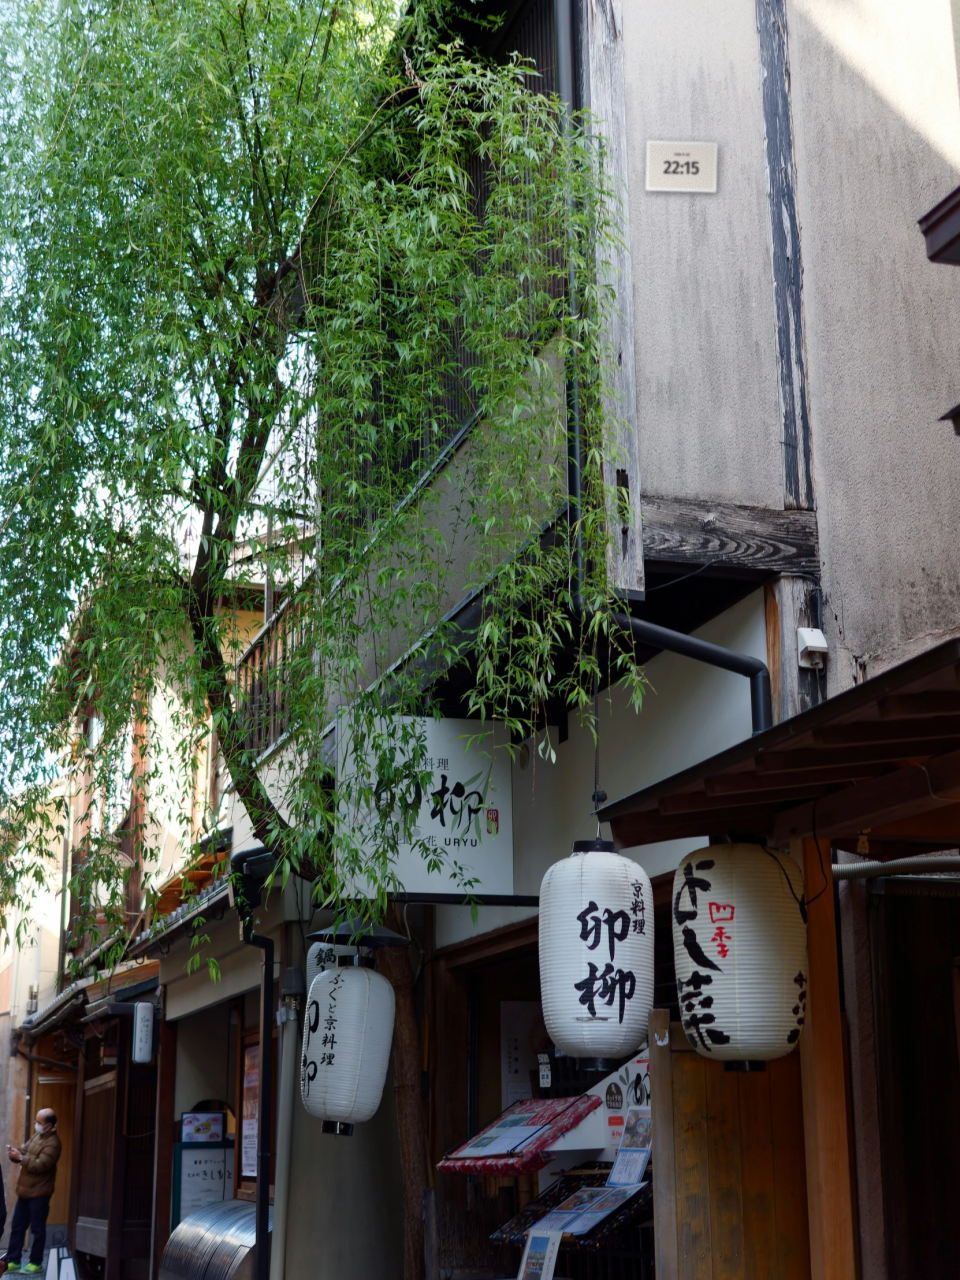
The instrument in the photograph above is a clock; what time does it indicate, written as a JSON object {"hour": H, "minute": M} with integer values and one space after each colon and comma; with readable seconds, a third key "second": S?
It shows {"hour": 22, "minute": 15}
